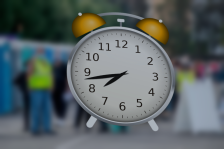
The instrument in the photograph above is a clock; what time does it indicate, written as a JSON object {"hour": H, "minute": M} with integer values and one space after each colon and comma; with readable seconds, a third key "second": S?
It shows {"hour": 7, "minute": 43}
